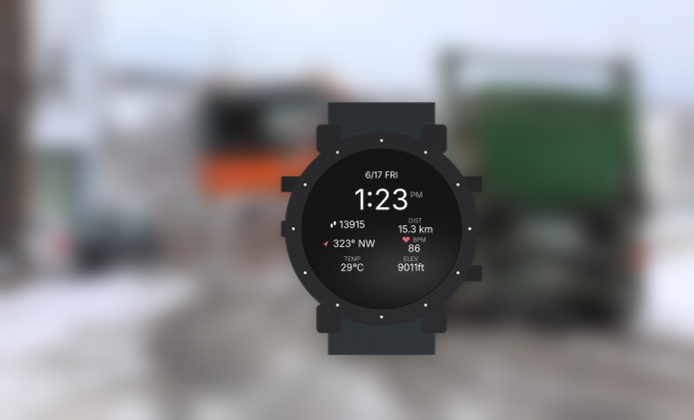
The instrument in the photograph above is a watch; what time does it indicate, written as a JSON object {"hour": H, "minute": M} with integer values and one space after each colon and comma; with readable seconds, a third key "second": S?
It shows {"hour": 1, "minute": 23}
